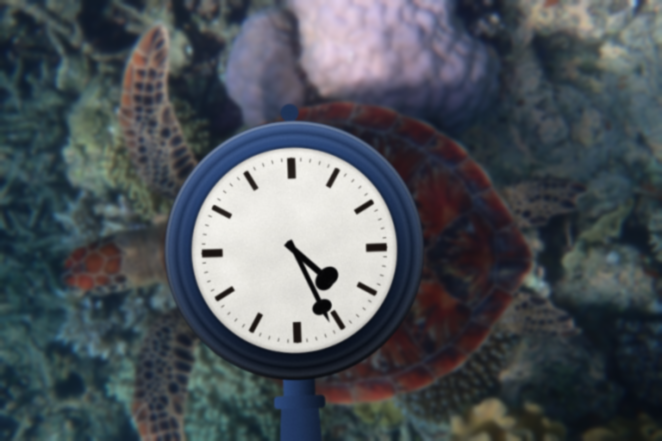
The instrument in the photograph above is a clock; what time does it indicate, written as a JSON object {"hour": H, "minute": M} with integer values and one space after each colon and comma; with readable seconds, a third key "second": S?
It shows {"hour": 4, "minute": 26}
